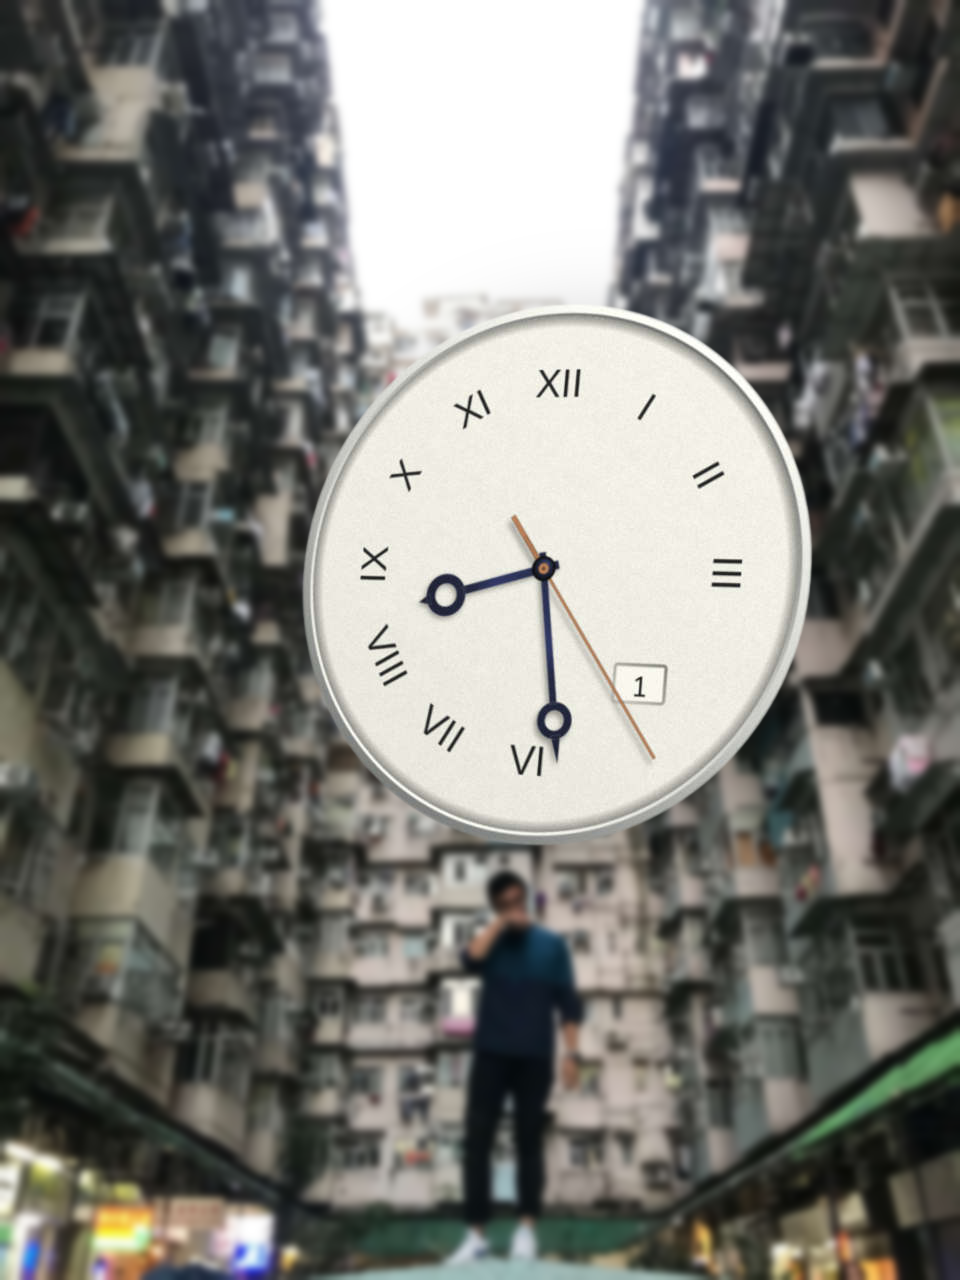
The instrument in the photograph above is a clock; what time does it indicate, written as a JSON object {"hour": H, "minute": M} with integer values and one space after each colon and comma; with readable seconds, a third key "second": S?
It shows {"hour": 8, "minute": 28, "second": 24}
